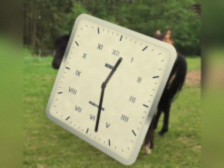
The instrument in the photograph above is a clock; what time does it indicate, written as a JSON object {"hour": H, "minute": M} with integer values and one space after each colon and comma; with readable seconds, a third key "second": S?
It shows {"hour": 12, "minute": 28}
